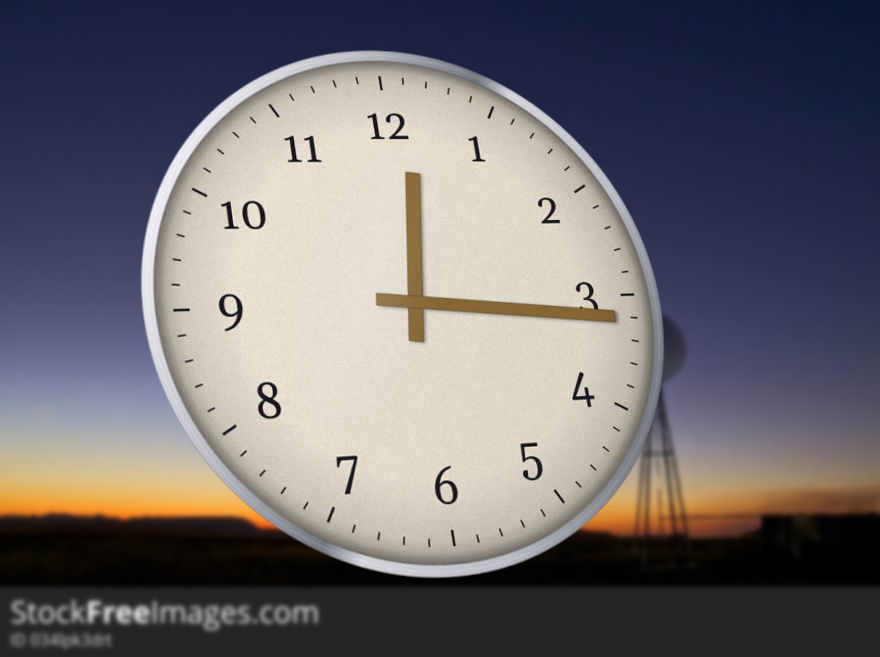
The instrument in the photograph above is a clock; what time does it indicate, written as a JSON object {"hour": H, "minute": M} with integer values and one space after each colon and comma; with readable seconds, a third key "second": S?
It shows {"hour": 12, "minute": 16}
